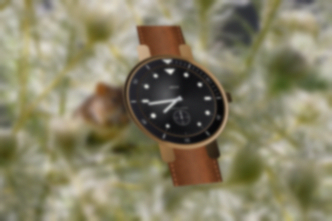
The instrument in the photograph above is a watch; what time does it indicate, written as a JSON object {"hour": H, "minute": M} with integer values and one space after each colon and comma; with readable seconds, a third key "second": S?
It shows {"hour": 7, "minute": 44}
